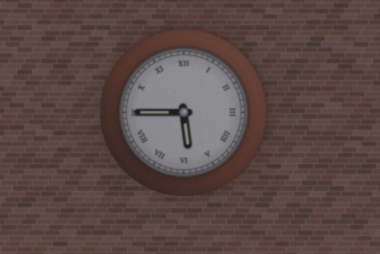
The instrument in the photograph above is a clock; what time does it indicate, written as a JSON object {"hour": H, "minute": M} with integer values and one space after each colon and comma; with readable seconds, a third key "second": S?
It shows {"hour": 5, "minute": 45}
